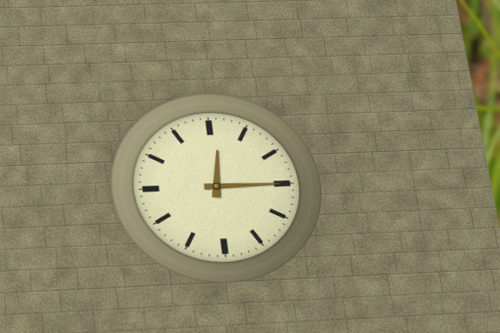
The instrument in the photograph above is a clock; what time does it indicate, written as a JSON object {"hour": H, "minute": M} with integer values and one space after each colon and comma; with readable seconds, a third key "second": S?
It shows {"hour": 12, "minute": 15}
